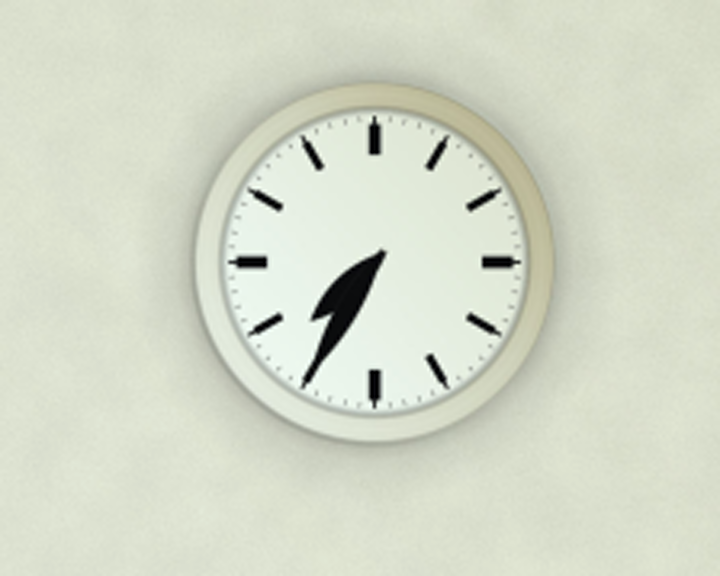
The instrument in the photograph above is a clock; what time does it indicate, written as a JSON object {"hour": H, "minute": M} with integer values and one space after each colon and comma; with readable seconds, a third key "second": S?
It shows {"hour": 7, "minute": 35}
